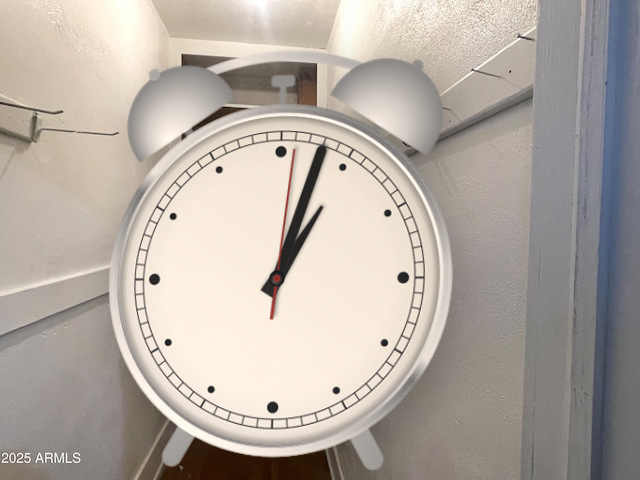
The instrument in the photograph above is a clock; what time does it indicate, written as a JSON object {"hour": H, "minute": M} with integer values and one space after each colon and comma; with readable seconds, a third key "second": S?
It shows {"hour": 1, "minute": 3, "second": 1}
